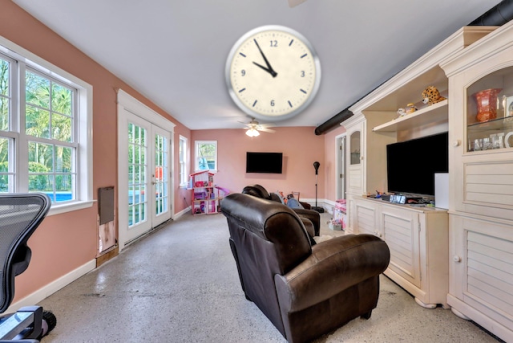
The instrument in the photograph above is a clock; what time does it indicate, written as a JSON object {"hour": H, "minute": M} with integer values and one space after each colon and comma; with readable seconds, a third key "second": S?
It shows {"hour": 9, "minute": 55}
